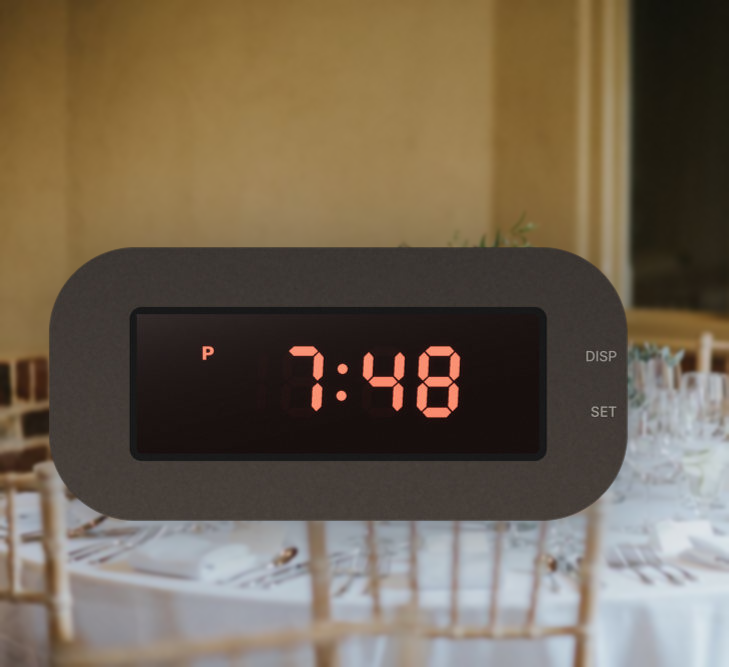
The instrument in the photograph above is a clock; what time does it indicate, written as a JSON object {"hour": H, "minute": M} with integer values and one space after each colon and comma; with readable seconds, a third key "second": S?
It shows {"hour": 7, "minute": 48}
